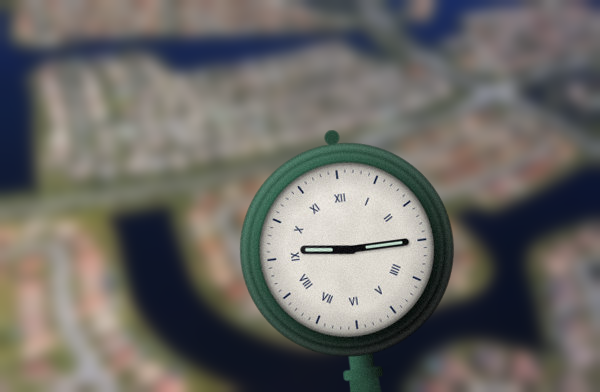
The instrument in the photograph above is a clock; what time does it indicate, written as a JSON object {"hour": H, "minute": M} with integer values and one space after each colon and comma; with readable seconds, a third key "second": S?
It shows {"hour": 9, "minute": 15}
